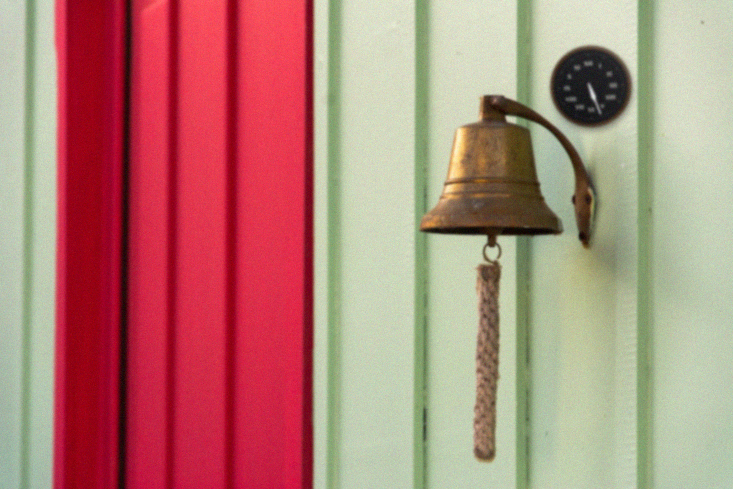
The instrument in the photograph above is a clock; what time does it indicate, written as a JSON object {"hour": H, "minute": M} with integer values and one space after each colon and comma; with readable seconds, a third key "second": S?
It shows {"hour": 5, "minute": 27}
